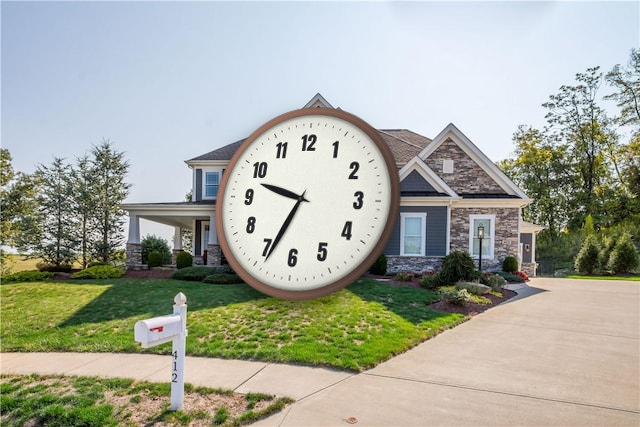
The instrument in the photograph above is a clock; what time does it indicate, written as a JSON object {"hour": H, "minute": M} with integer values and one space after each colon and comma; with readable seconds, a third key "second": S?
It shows {"hour": 9, "minute": 34}
